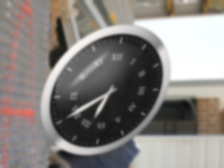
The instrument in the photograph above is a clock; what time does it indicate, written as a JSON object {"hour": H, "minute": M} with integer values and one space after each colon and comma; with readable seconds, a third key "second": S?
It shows {"hour": 6, "minute": 40}
